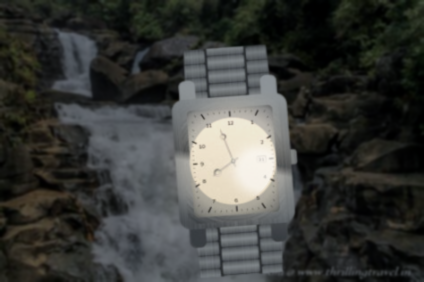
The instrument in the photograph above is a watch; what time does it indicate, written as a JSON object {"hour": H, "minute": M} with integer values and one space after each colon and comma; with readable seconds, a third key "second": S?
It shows {"hour": 7, "minute": 57}
